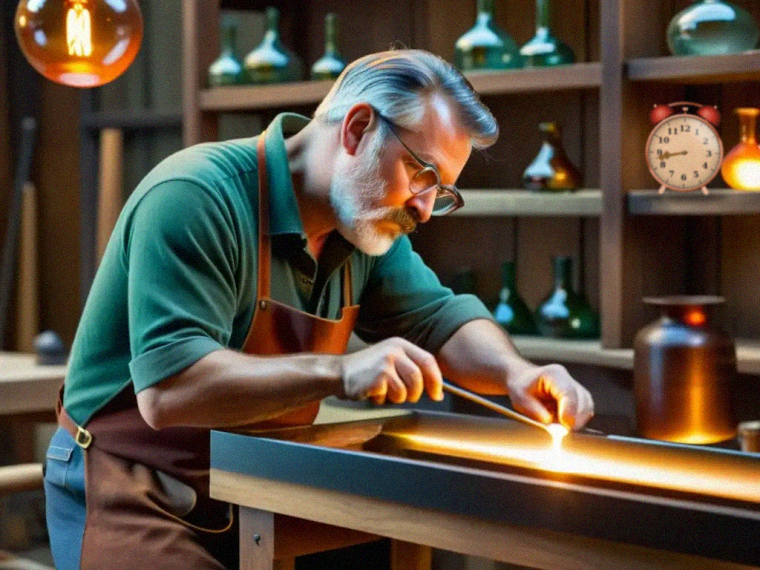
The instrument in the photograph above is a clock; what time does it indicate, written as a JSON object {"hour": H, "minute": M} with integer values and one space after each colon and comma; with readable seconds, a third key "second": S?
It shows {"hour": 8, "minute": 43}
